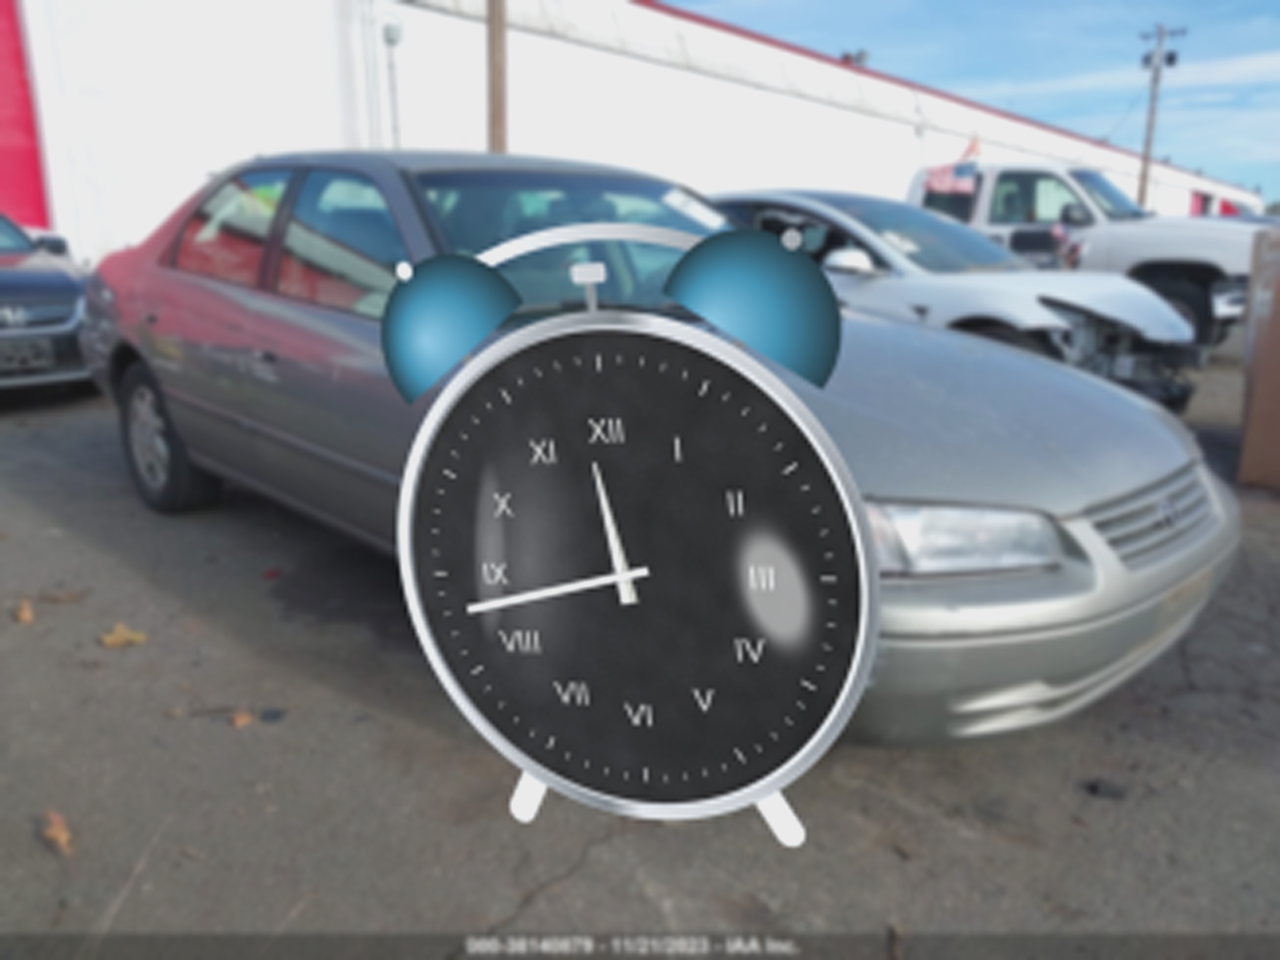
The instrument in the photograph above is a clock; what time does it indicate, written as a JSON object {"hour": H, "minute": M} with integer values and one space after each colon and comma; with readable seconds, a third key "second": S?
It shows {"hour": 11, "minute": 43}
